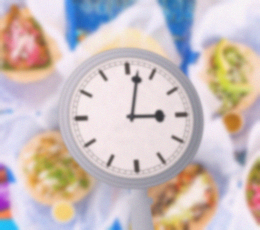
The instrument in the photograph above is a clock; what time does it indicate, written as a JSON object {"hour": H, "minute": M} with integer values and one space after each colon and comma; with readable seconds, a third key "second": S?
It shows {"hour": 3, "minute": 2}
